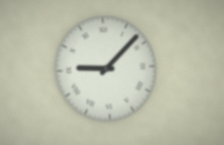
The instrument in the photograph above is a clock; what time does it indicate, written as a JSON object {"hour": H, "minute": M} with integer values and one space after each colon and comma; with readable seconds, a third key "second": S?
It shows {"hour": 9, "minute": 8}
